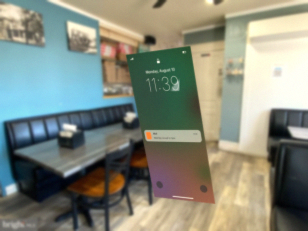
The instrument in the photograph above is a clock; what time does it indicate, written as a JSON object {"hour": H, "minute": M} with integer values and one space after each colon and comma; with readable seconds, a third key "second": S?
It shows {"hour": 11, "minute": 39}
